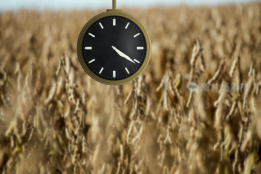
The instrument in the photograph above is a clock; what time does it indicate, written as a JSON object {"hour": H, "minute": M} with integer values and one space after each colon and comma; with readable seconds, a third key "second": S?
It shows {"hour": 4, "minute": 21}
